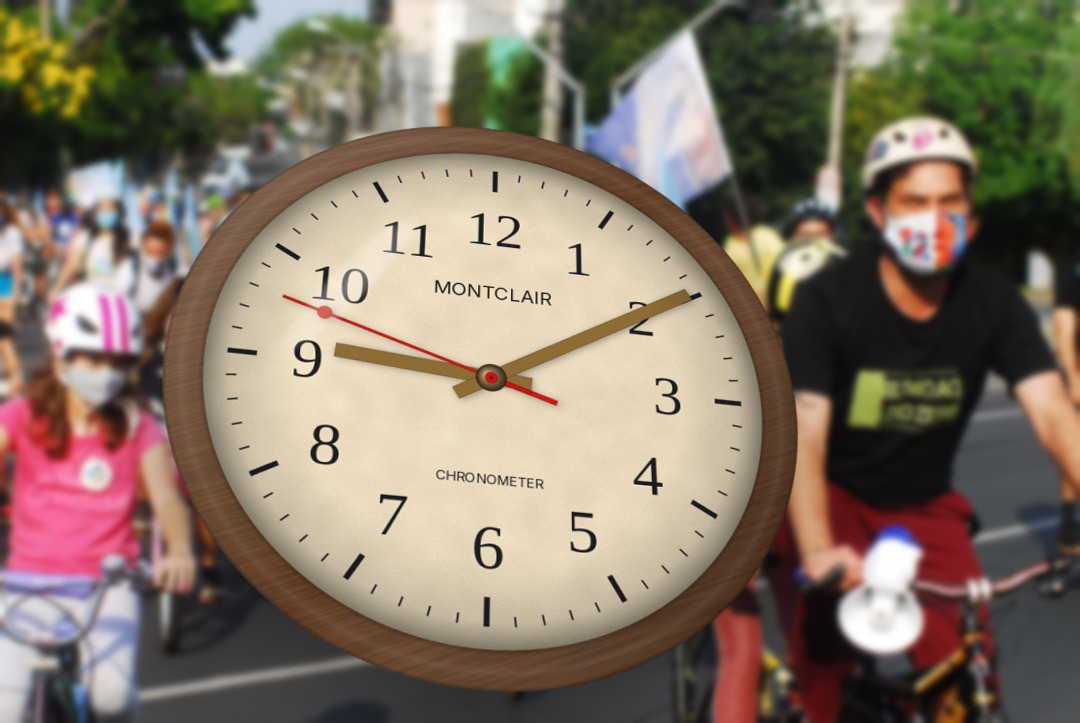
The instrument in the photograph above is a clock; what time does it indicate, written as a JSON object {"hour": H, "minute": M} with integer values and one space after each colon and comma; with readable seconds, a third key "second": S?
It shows {"hour": 9, "minute": 9, "second": 48}
